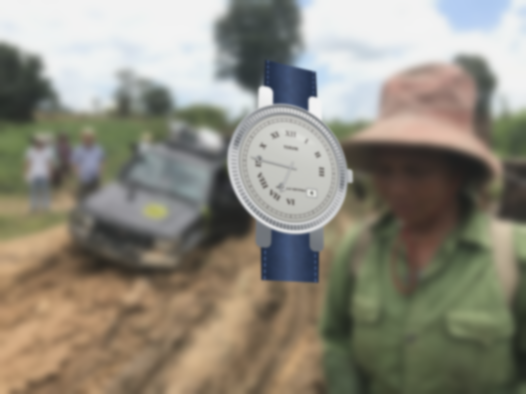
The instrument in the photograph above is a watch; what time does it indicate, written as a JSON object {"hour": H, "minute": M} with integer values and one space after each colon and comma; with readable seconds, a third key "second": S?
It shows {"hour": 6, "minute": 46}
